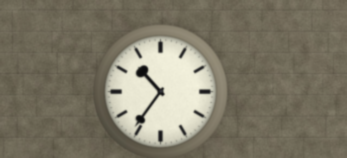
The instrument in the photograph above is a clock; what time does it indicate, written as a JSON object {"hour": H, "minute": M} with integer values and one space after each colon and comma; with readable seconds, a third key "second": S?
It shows {"hour": 10, "minute": 36}
